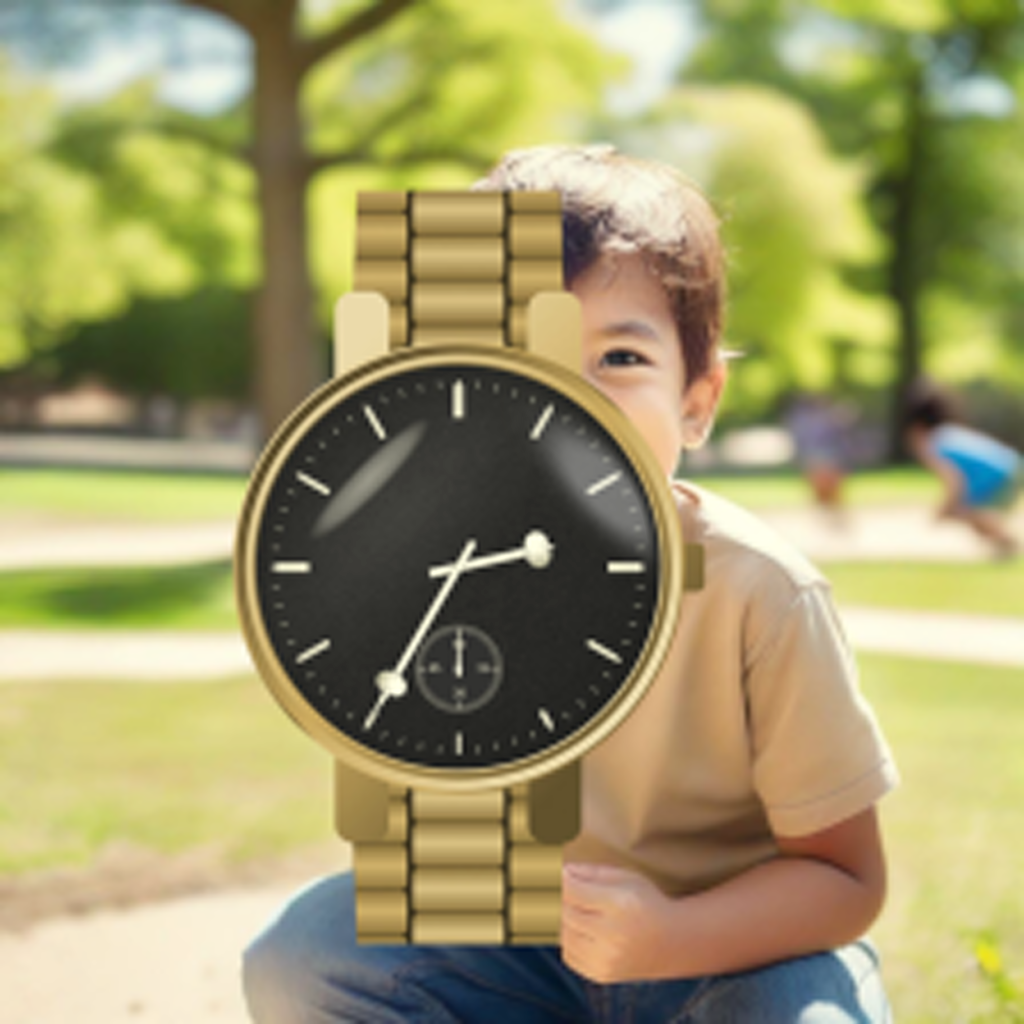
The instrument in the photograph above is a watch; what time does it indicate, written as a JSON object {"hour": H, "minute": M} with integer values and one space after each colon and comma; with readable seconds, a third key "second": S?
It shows {"hour": 2, "minute": 35}
